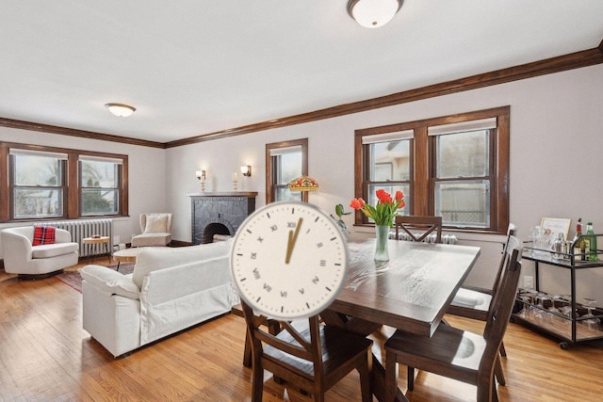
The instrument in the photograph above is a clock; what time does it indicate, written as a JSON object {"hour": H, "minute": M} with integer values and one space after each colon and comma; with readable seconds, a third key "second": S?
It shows {"hour": 12, "minute": 2}
